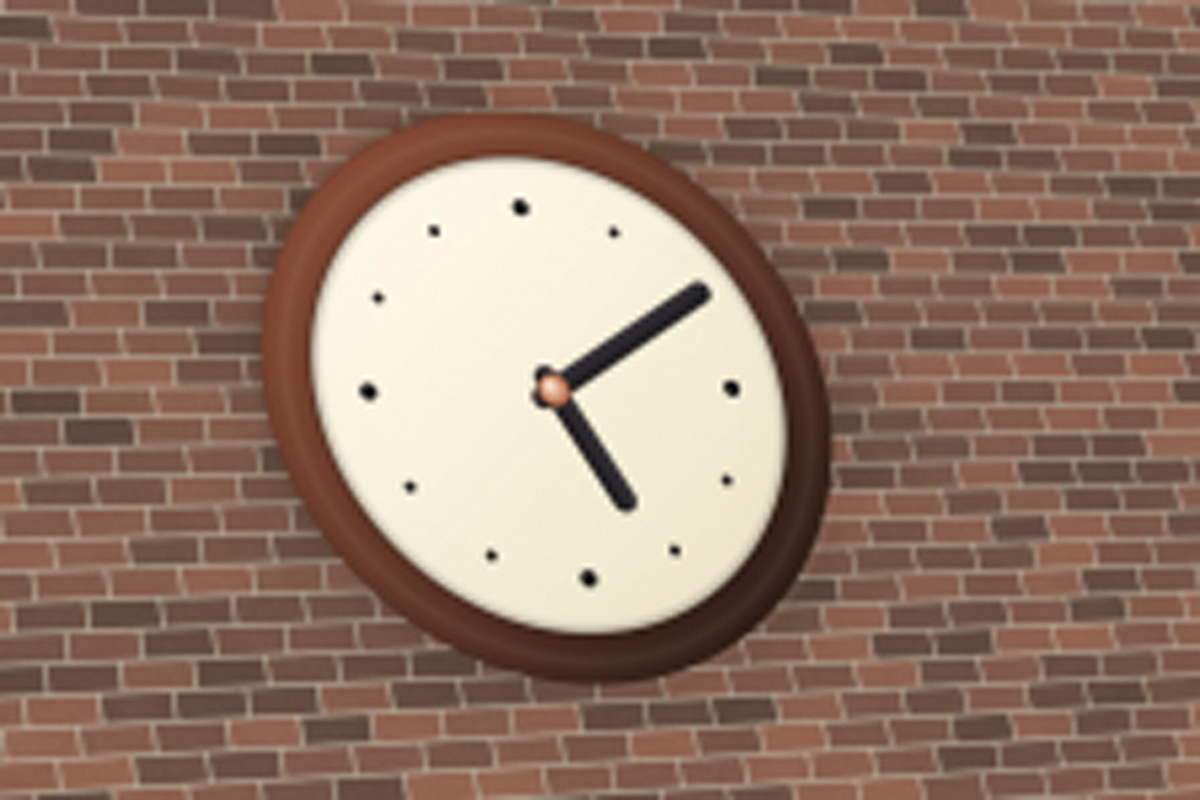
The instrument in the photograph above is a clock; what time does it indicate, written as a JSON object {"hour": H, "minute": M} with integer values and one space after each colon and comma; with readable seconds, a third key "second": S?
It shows {"hour": 5, "minute": 10}
